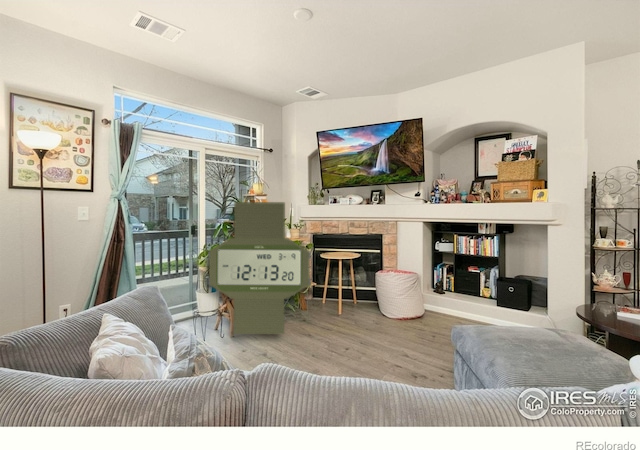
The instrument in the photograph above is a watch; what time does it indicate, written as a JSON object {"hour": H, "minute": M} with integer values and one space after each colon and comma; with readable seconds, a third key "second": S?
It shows {"hour": 12, "minute": 13, "second": 20}
